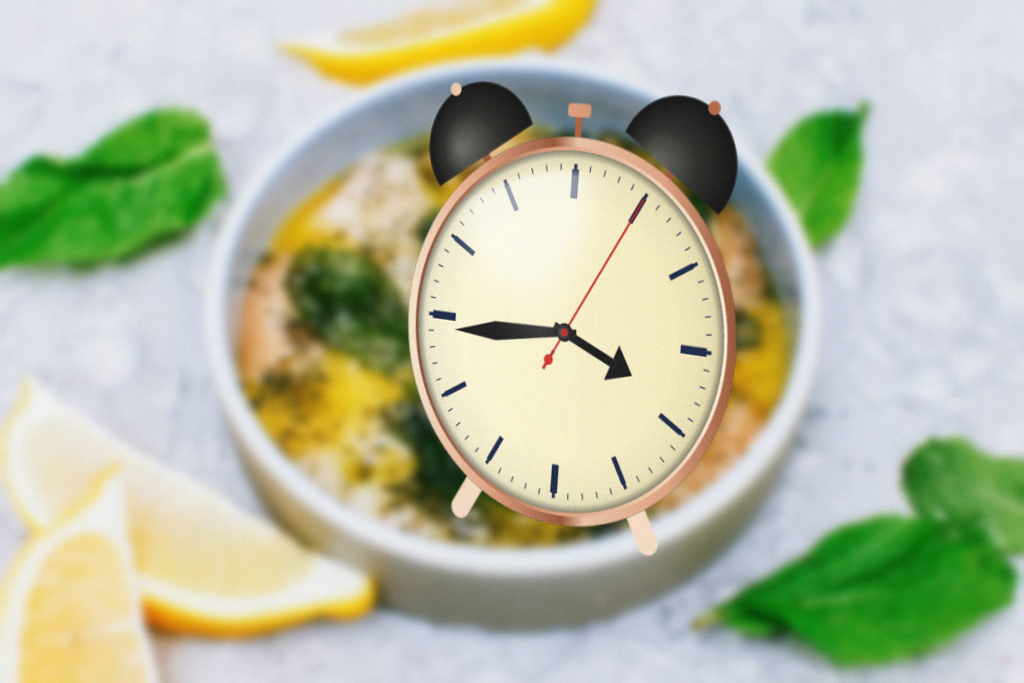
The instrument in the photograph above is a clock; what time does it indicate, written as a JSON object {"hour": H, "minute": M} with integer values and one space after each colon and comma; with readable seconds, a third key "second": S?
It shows {"hour": 3, "minute": 44, "second": 5}
